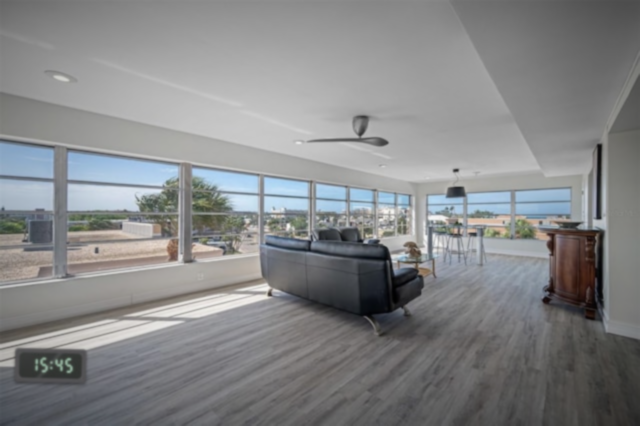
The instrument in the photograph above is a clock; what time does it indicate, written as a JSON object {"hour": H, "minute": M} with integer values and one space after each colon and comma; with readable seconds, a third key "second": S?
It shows {"hour": 15, "minute": 45}
